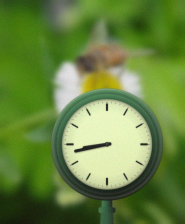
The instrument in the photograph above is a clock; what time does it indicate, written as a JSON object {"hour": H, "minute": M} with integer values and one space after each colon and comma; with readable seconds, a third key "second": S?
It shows {"hour": 8, "minute": 43}
